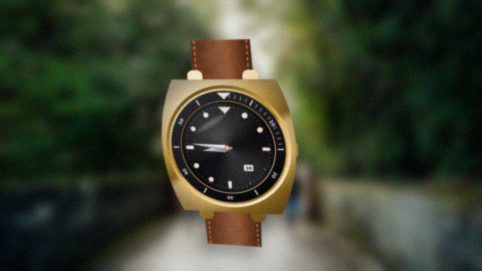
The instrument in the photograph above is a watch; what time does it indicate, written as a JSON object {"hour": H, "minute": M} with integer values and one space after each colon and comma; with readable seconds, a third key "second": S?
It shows {"hour": 8, "minute": 46}
